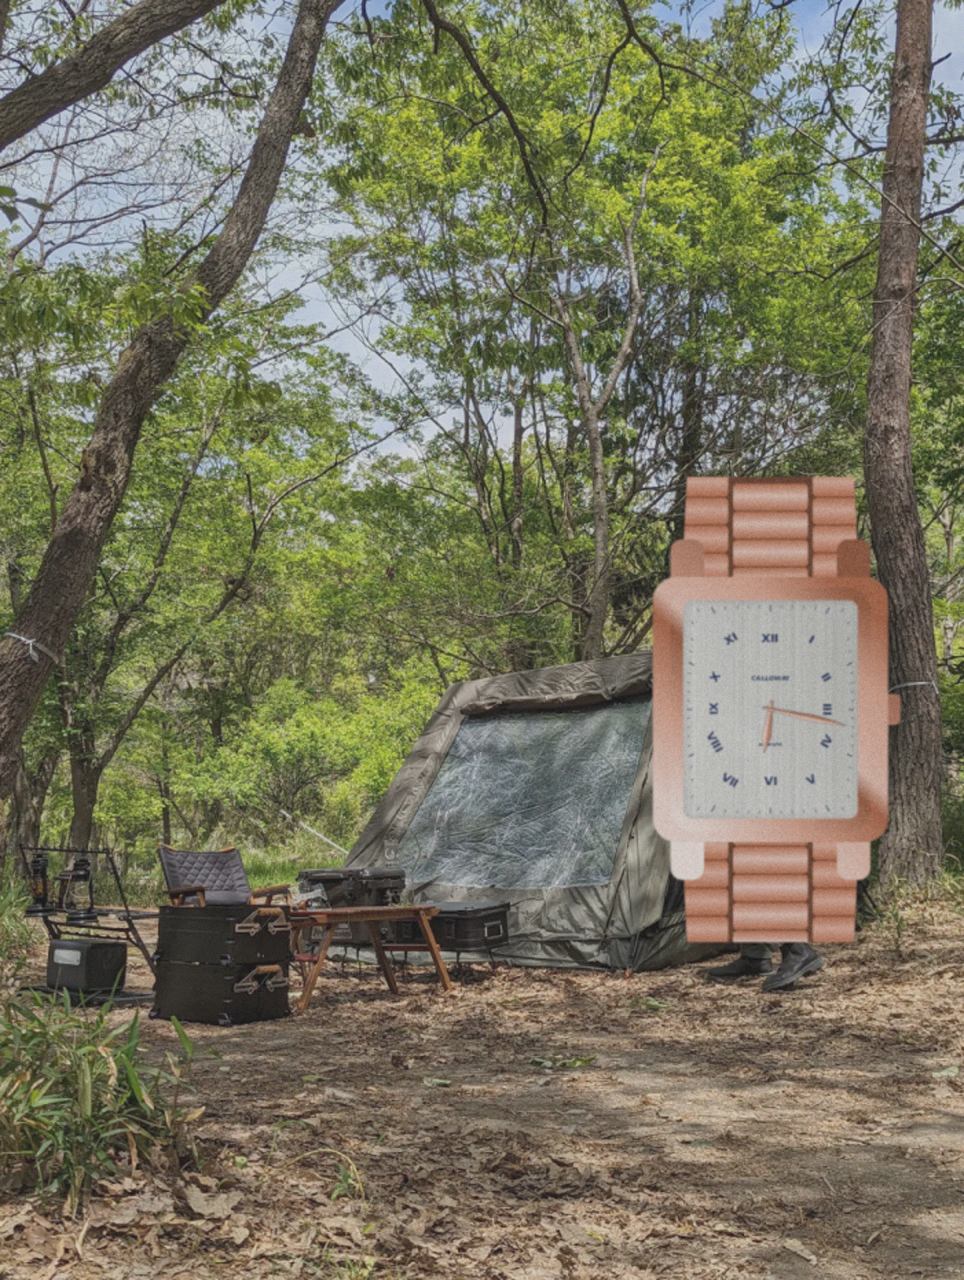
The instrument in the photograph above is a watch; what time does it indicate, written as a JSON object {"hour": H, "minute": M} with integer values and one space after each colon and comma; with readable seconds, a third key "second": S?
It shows {"hour": 6, "minute": 17}
